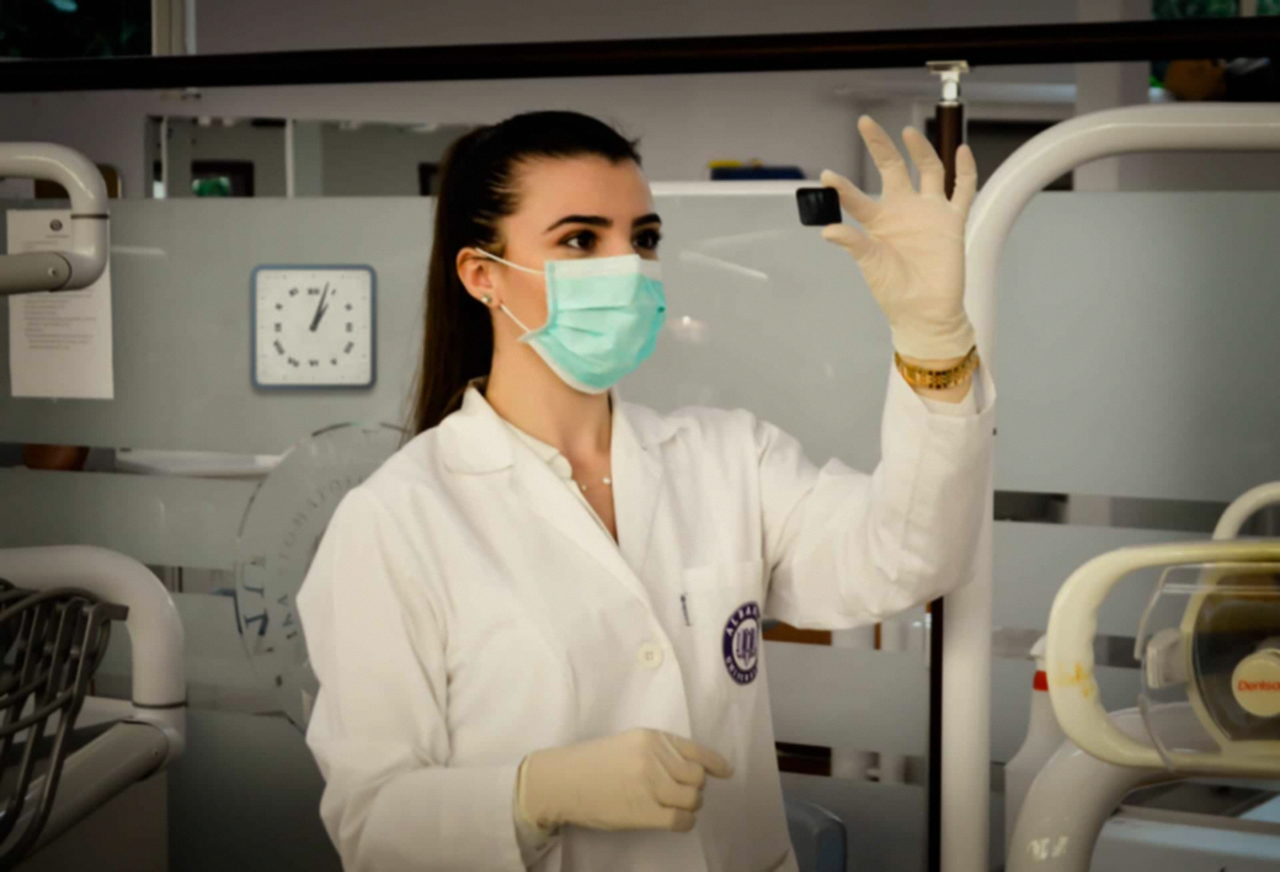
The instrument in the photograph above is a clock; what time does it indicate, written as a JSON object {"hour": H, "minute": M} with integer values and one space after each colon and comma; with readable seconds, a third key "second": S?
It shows {"hour": 1, "minute": 3}
